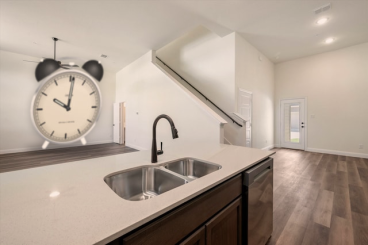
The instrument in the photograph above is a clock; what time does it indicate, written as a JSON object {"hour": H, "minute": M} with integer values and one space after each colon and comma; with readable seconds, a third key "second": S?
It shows {"hour": 10, "minute": 1}
